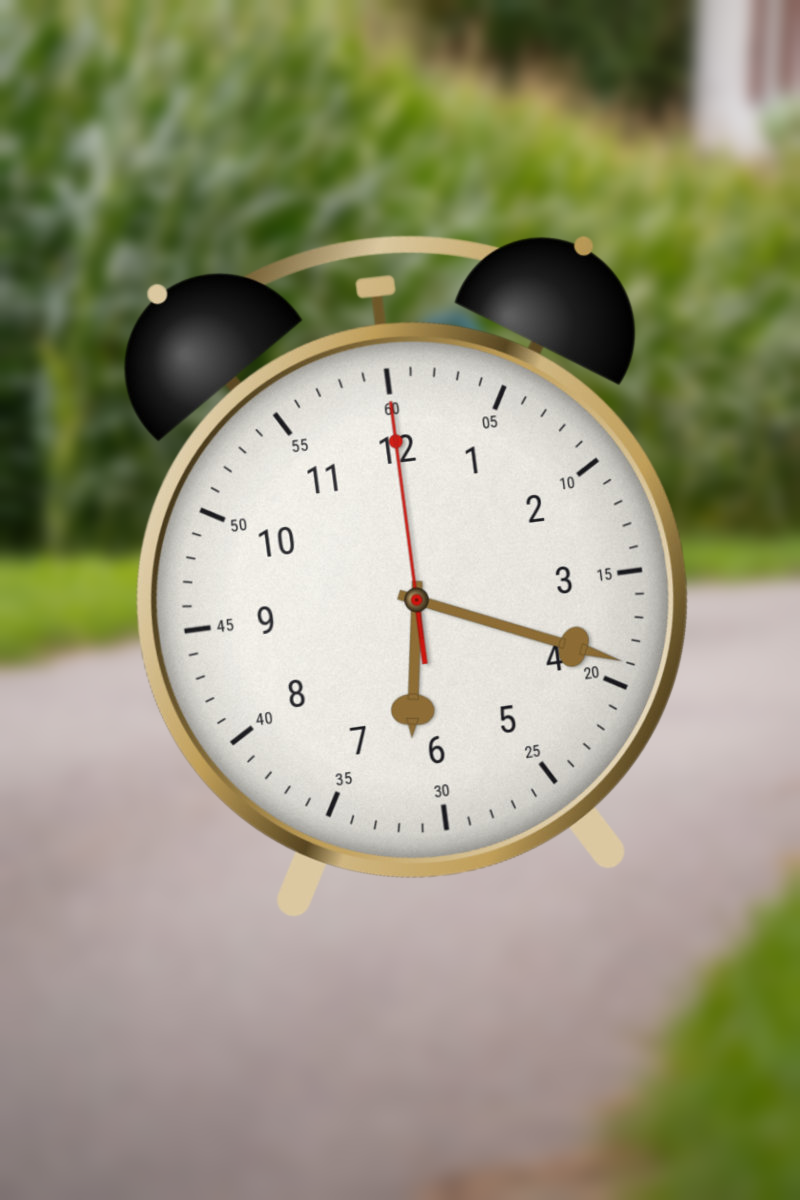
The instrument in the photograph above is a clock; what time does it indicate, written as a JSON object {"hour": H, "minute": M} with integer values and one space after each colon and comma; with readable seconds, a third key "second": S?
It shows {"hour": 6, "minute": 19, "second": 0}
